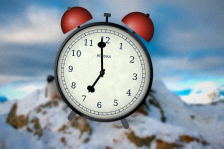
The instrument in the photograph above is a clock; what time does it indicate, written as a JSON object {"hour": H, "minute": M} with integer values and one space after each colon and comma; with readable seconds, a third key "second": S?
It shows {"hour": 6, "minute": 59}
